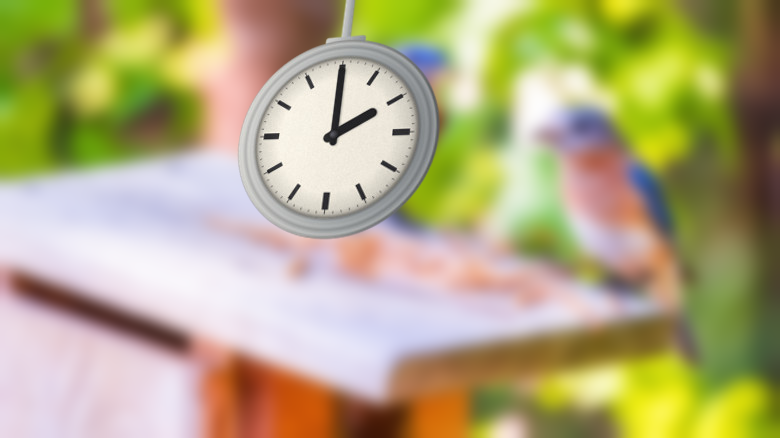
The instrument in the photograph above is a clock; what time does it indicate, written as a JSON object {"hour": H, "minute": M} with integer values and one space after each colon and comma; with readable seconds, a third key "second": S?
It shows {"hour": 2, "minute": 0}
